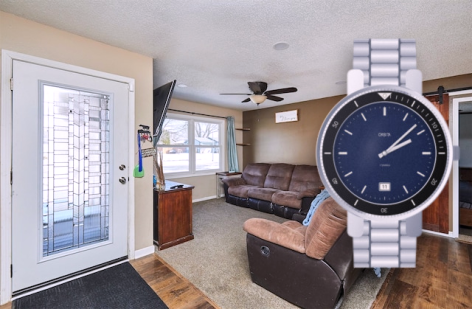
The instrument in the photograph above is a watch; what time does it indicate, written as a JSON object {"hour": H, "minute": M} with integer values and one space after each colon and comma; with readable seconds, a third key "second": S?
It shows {"hour": 2, "minute": 8}
